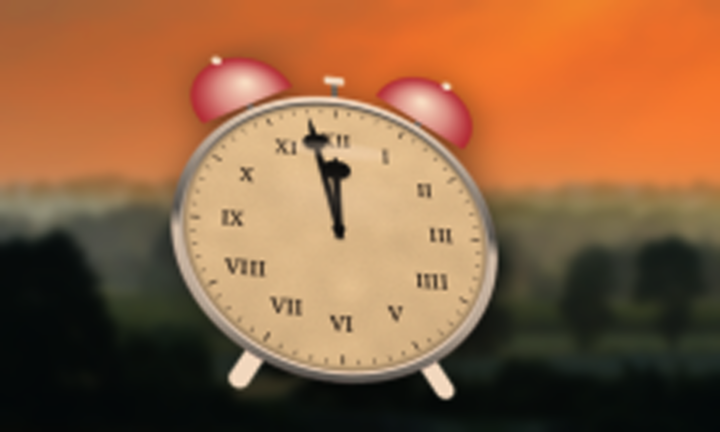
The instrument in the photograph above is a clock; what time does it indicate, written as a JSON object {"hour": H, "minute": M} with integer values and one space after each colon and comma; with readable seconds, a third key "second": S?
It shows {"hour": 11, "minute": 58}
